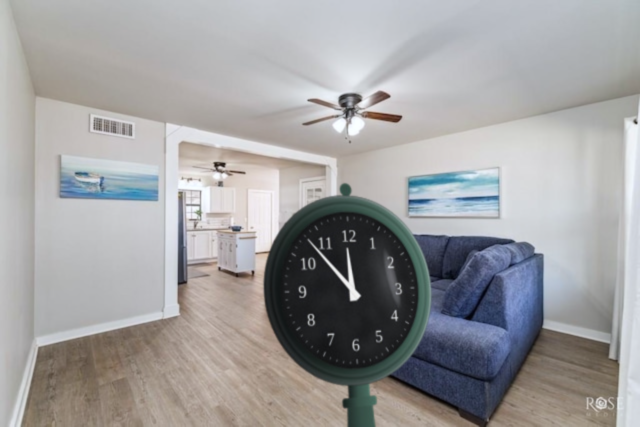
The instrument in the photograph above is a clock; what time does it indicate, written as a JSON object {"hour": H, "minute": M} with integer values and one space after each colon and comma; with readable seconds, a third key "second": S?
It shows {"hour": 11, "minute": 53}
